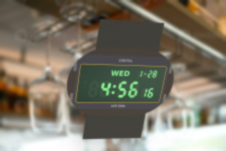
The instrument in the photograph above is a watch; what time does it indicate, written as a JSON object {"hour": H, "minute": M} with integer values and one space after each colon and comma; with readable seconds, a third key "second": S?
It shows {"hour": 4, "minute": 56, "second": 16}
